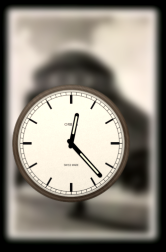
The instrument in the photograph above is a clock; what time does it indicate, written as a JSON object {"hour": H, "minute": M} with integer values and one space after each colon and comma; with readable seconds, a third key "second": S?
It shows {"hour": 12, "minute": 23}
